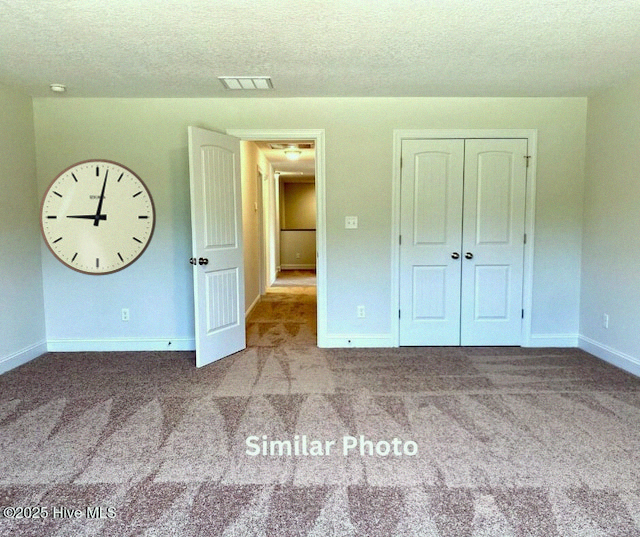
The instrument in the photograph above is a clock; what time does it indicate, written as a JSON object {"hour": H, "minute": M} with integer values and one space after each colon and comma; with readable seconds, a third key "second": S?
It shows {"hour": 9, "minute": 2}
